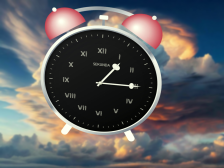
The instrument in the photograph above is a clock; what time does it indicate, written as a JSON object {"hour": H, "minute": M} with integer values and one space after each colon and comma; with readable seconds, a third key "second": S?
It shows {"hour": 1, "minute": 15}
